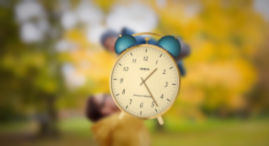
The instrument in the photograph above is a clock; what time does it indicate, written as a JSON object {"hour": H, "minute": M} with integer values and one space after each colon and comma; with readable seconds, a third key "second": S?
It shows {"hour": 1, "minute": 24}
